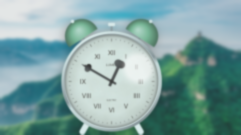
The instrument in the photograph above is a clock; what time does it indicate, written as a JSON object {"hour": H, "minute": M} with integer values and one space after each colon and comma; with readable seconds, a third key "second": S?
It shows {"hour": 12, "minute": 50}
